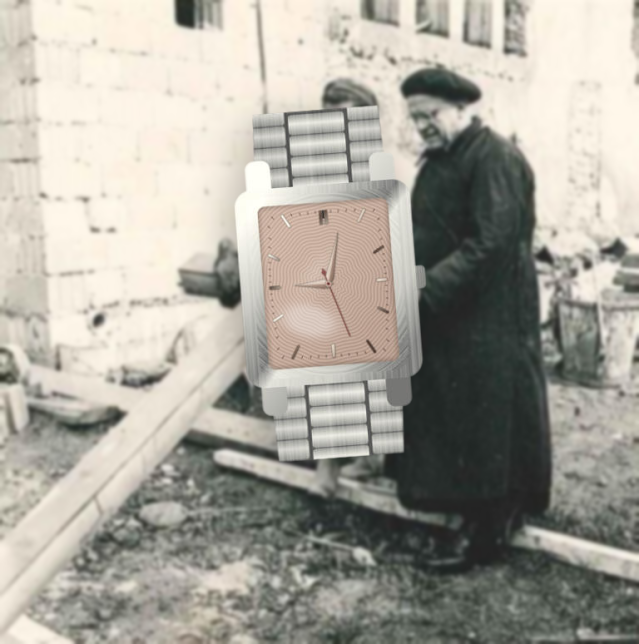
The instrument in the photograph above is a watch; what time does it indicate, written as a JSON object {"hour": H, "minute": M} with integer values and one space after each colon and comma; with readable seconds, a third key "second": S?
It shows {"hour": 9, "minute": 2, "second": 27}
